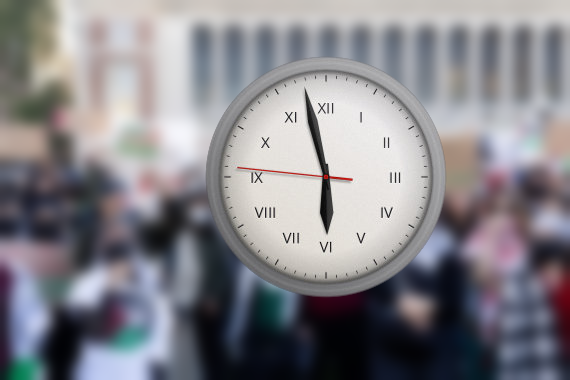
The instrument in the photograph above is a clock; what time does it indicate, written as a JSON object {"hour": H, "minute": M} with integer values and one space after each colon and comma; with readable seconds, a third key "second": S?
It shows {"hour": 5, "minute": 57, "second": 46}
